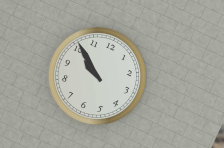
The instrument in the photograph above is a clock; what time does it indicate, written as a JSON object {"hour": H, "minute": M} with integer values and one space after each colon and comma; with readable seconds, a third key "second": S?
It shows {"hour": 9, "minute": 51}
